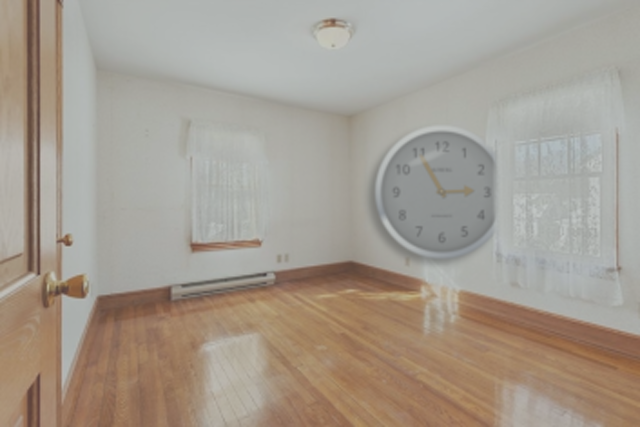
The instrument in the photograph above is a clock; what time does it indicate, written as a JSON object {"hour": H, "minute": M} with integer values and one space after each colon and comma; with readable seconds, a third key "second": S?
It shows {"hour": 2, "minute": 55}
